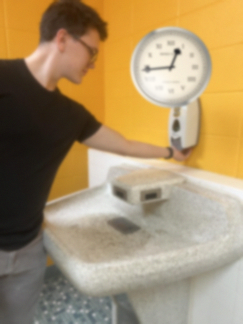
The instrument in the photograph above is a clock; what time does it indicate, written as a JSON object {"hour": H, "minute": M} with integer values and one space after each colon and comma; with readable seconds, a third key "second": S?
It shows {"hour": 12, "minute": 44}
